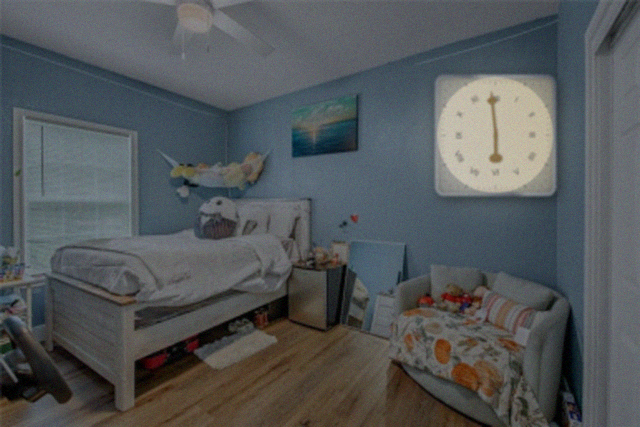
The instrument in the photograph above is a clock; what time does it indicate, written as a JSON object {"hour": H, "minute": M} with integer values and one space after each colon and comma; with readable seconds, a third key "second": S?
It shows {"hour": 5, "minute": 59}
